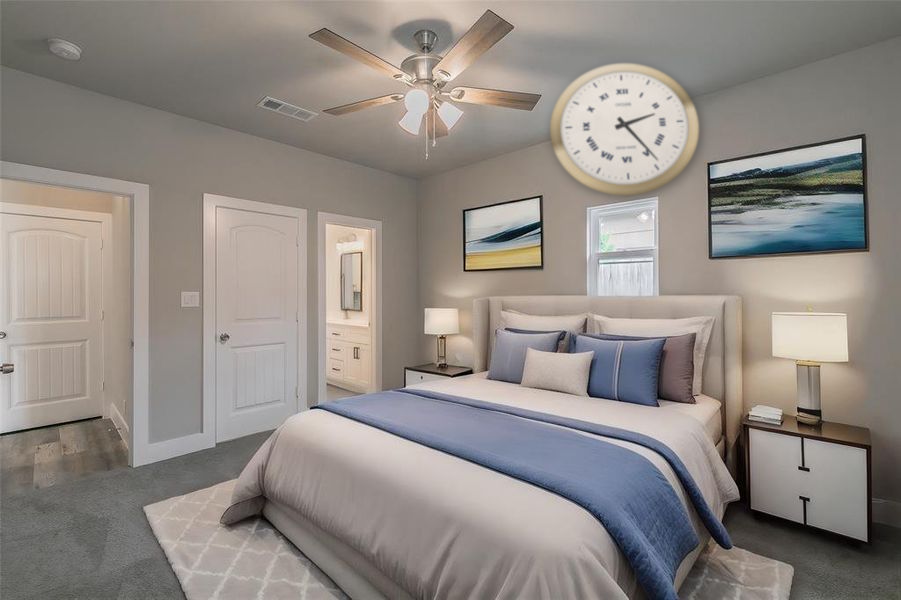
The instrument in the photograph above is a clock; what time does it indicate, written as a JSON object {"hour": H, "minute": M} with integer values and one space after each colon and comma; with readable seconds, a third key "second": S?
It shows {"hour": 2, "minute": 24}
